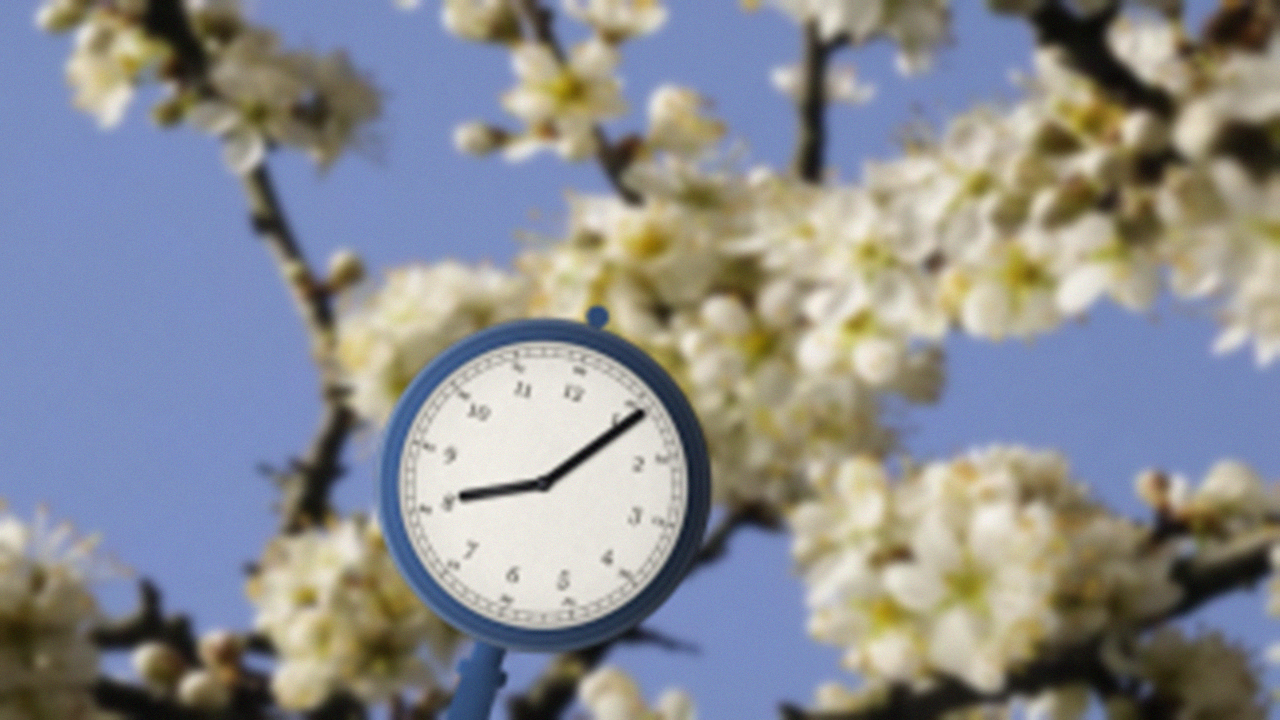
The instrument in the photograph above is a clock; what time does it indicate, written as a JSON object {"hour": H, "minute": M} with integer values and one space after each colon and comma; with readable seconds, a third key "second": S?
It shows {"hour": 8, "minute": 6}
